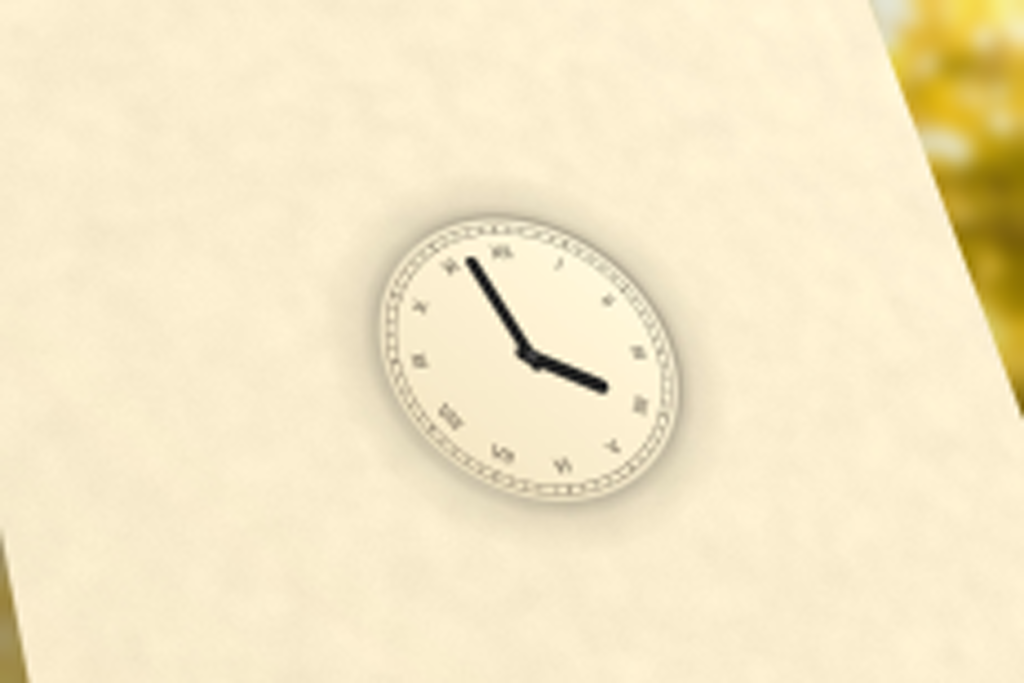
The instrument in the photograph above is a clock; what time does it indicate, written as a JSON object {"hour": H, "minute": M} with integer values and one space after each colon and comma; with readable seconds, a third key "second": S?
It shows {"hour": 3, "minute": 57}
